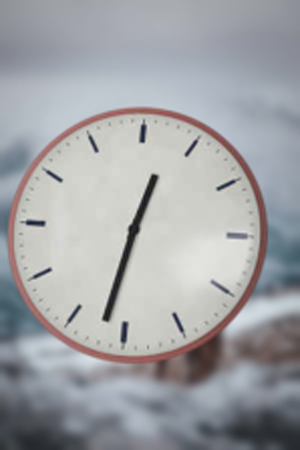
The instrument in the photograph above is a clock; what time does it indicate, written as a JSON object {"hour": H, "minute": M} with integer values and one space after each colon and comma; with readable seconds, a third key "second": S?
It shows {"hour": 12, "minute": 32}
